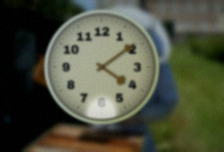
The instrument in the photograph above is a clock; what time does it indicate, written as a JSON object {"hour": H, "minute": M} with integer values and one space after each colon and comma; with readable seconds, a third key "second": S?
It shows {"hour": 4, "minute": 9}
